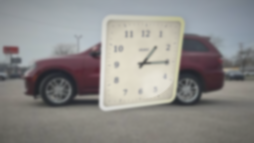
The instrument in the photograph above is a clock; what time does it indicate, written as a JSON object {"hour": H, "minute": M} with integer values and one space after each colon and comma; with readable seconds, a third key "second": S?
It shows {"hour": 1, "minute": 15}
